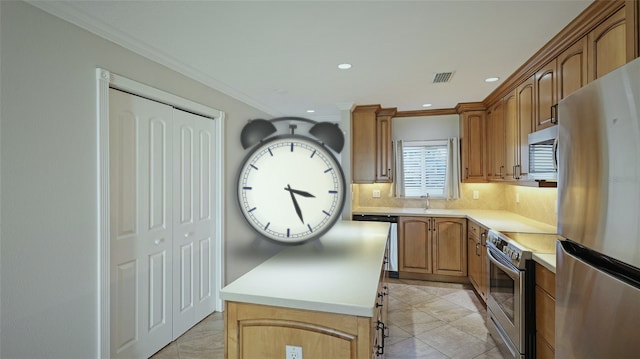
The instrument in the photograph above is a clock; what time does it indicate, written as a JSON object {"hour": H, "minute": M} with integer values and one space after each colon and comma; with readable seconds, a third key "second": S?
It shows {"hour": 3, "minute": 26}
